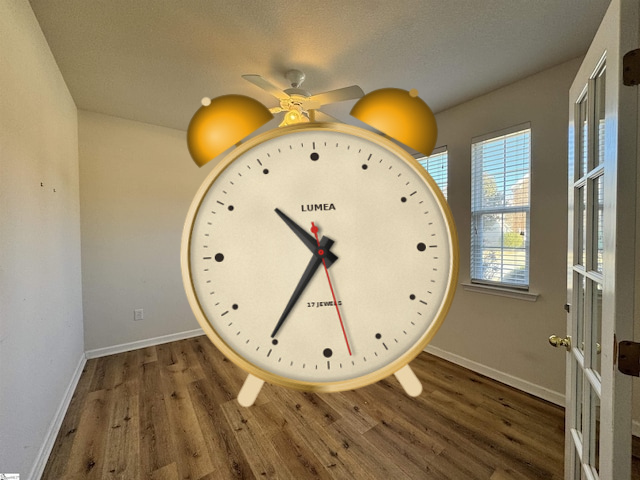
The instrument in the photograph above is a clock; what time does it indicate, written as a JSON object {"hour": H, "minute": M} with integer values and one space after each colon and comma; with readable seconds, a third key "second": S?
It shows {"hour": 10, "minute": 35, "second": 28}
